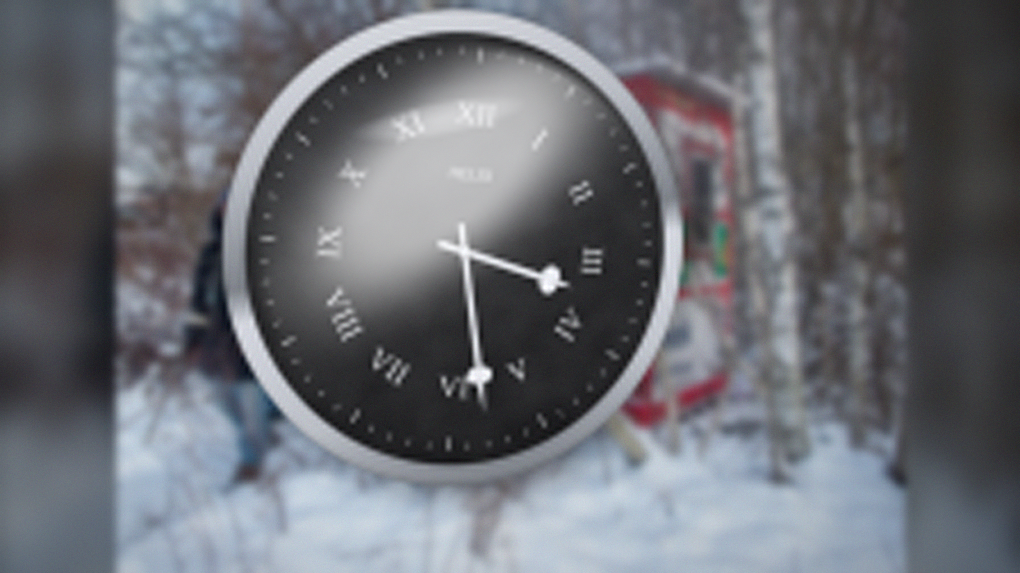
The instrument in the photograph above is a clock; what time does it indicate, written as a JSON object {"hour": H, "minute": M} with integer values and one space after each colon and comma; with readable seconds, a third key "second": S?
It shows {"hour": 3, "minute": 28}
